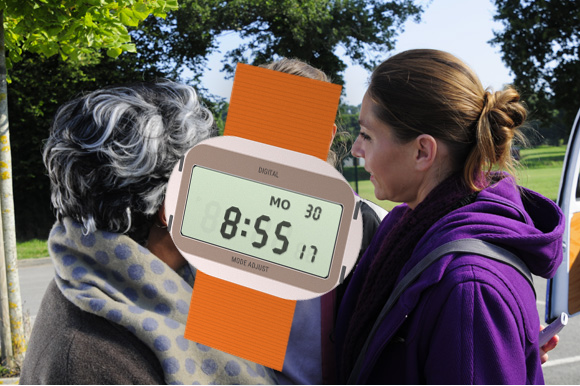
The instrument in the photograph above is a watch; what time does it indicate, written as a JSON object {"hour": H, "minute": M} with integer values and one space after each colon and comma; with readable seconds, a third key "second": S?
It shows {"hour": 8, "minute": 55, "second": 17}
